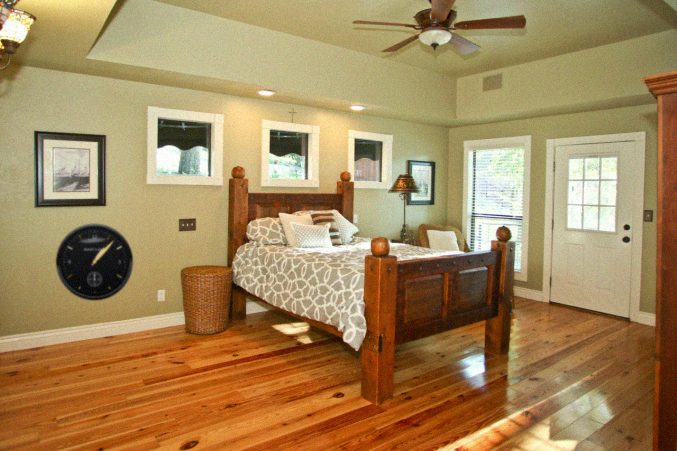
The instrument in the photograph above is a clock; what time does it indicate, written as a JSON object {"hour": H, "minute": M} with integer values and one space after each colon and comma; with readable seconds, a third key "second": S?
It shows {"hour": 1, "minute": 7}
